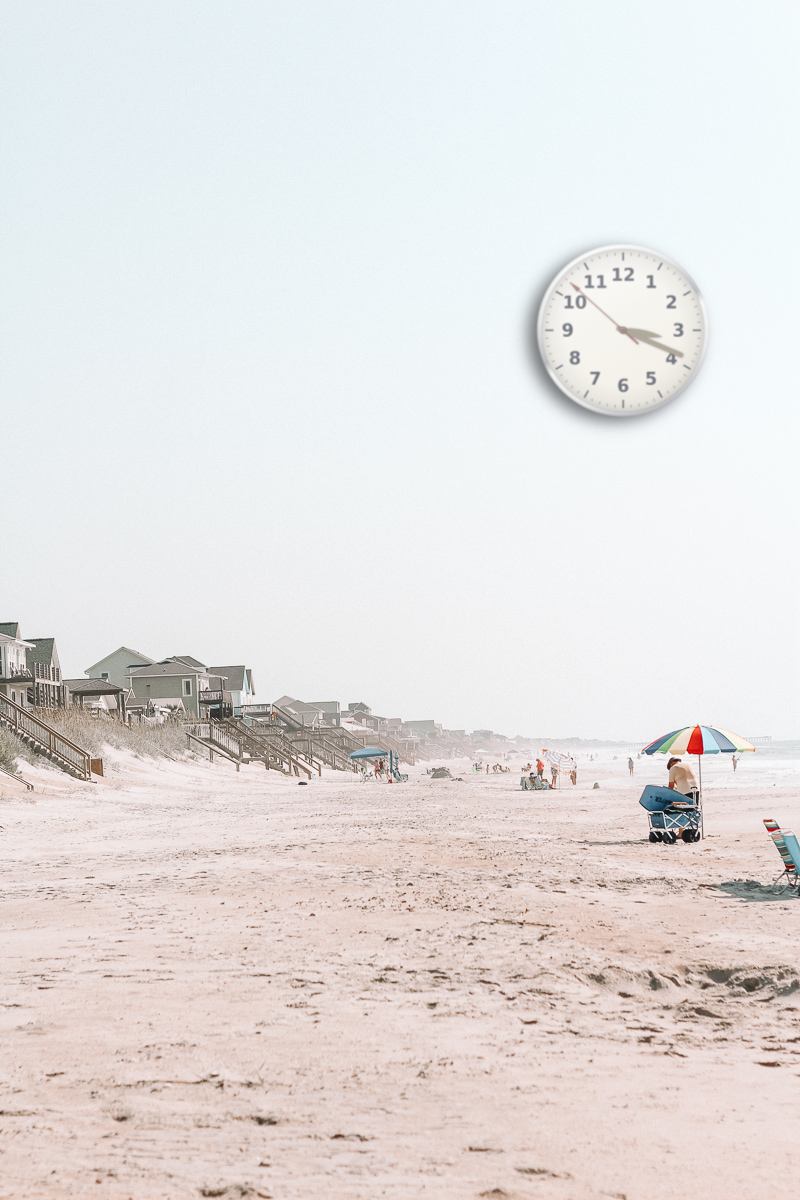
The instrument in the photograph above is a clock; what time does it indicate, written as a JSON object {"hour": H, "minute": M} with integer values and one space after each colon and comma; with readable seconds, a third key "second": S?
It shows {"hour": 3, "minute": 18, "second": 52}
